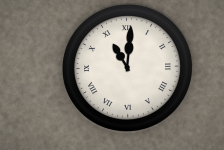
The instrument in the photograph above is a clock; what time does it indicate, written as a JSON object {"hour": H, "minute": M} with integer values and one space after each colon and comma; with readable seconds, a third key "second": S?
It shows {"hour": 11, "minute": 1}
